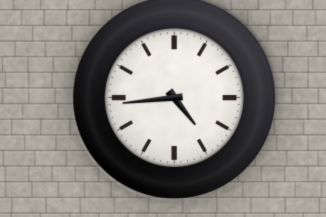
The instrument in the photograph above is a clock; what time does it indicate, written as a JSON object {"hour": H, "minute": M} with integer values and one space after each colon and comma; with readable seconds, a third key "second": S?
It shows {"hour": 4, "minute": 44}
